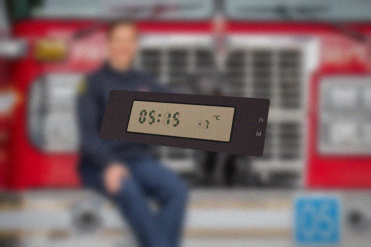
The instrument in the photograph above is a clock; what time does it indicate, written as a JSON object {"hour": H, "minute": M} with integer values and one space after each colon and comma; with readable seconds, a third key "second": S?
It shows {"hour": 5, "minute": 15}
